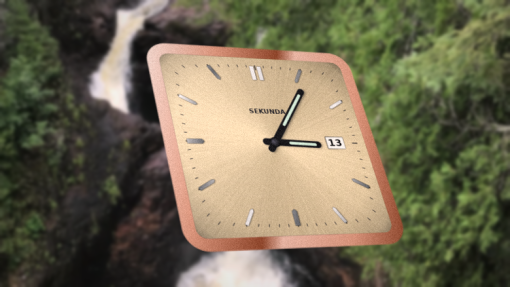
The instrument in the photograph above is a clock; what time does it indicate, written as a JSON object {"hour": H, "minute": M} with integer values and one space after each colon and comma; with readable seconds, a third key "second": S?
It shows {"hour": 3, "minute": 6}
